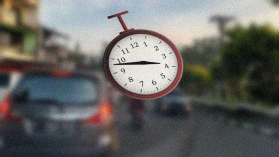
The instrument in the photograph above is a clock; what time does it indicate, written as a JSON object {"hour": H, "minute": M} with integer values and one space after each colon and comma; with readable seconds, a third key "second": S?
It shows {"hour": 3, "minute": 48}
